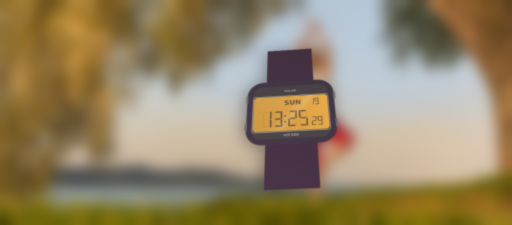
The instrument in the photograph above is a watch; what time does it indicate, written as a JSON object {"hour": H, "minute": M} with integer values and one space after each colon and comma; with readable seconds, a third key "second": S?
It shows {"hour": 13, "minute": 25, "second": 29}
